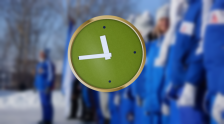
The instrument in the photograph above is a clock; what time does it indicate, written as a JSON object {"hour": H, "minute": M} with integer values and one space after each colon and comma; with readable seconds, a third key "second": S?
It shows {"hour": 11, "minute": 45}
